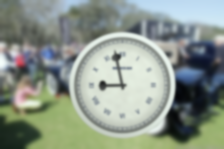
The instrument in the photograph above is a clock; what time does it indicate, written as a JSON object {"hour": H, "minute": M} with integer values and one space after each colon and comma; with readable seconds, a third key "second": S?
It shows {"hour": 8, "minute": 58}
